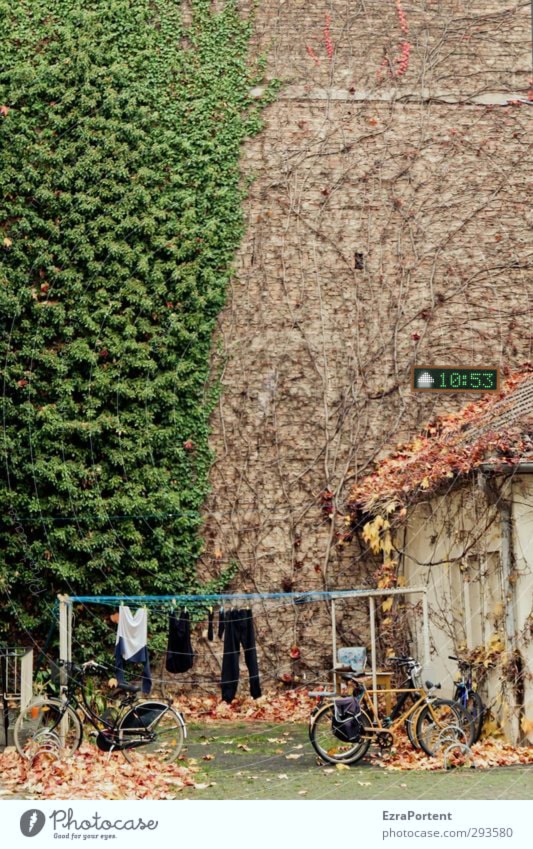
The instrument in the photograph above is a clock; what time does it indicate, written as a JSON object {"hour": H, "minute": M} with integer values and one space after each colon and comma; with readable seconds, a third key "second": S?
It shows {"hour": 10, "minute": 53}
